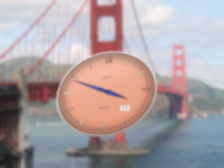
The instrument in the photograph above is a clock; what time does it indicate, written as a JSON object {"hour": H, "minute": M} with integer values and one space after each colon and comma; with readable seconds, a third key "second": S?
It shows {"hour": 3, "minute": 49}
